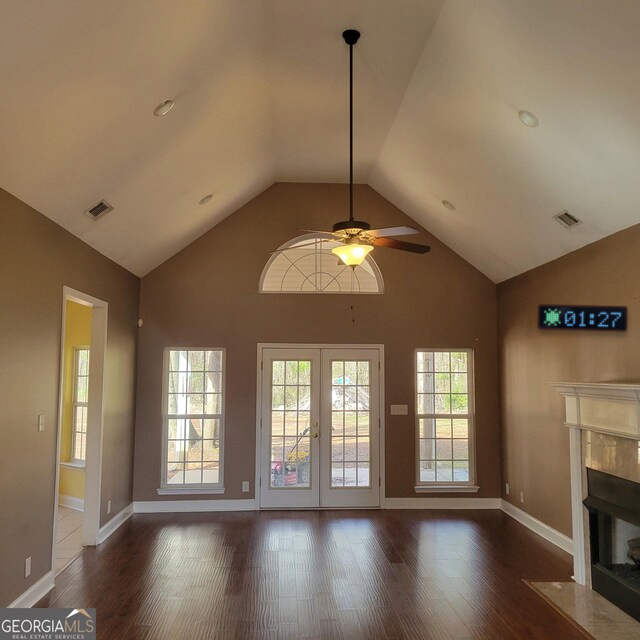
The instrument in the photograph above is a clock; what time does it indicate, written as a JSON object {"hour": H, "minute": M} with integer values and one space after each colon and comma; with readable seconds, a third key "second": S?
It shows {"hour": 1, "minute": 27}
